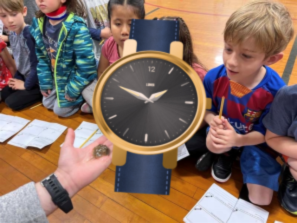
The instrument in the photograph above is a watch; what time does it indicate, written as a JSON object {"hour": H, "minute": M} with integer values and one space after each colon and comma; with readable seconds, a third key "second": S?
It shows {"hour": 1, "minute": 49}
